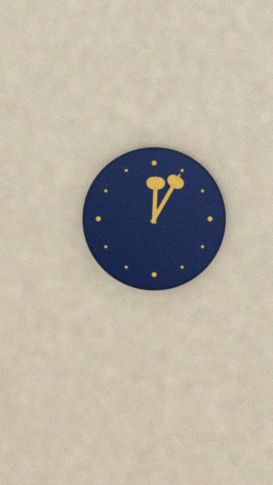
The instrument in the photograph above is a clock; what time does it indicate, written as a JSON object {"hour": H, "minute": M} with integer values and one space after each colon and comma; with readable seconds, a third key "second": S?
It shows {"hour": 12, "minute": 5}
